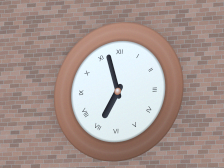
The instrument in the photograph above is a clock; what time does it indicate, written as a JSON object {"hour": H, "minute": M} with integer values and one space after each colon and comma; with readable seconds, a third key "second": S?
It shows {"hour": 6, "minute": 57}
